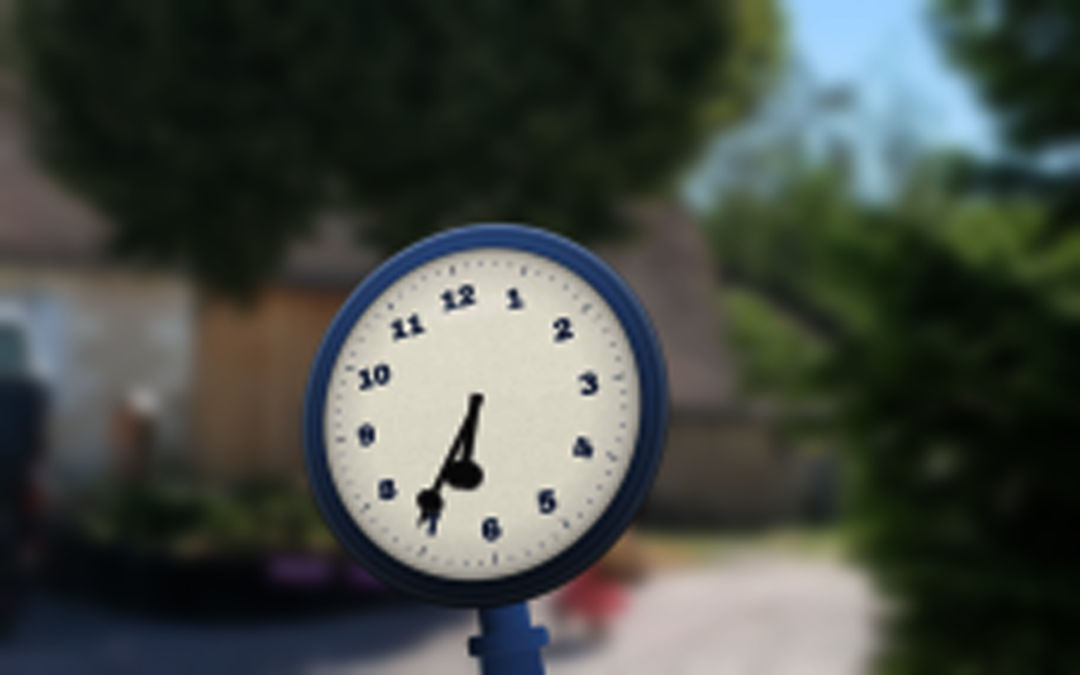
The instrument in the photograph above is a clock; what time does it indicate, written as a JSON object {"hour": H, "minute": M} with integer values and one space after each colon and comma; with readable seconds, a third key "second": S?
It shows {"hour": 6, "minute": 36}
